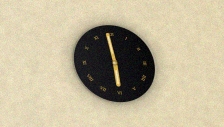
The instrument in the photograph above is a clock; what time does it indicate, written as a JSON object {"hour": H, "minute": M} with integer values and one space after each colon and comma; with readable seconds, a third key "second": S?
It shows {"hour": 5, "minute": 59}
